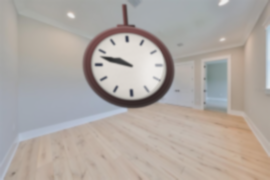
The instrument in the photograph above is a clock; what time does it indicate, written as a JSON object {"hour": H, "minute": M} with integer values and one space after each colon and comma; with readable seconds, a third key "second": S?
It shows {"hour": 9, "minute": 48}
